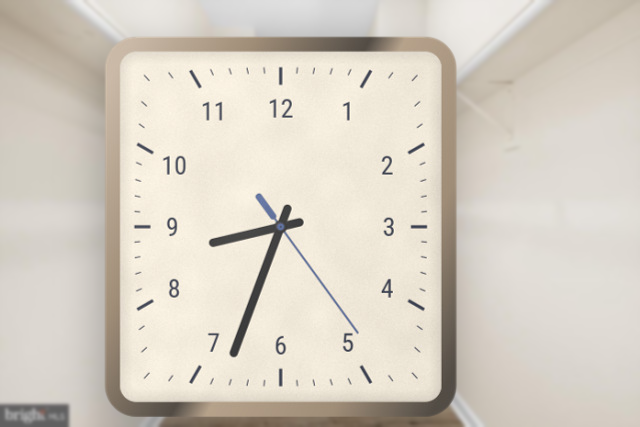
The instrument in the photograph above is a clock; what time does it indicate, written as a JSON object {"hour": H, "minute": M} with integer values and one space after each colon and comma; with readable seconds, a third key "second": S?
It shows {"hour": 8, "minute": 33, "second": 24}
